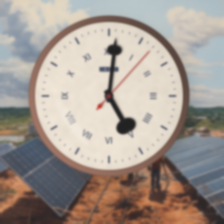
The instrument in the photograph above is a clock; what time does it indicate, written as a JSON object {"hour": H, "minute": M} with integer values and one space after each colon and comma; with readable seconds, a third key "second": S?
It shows {"hour": 5, "minute": 1, "second": 7}
